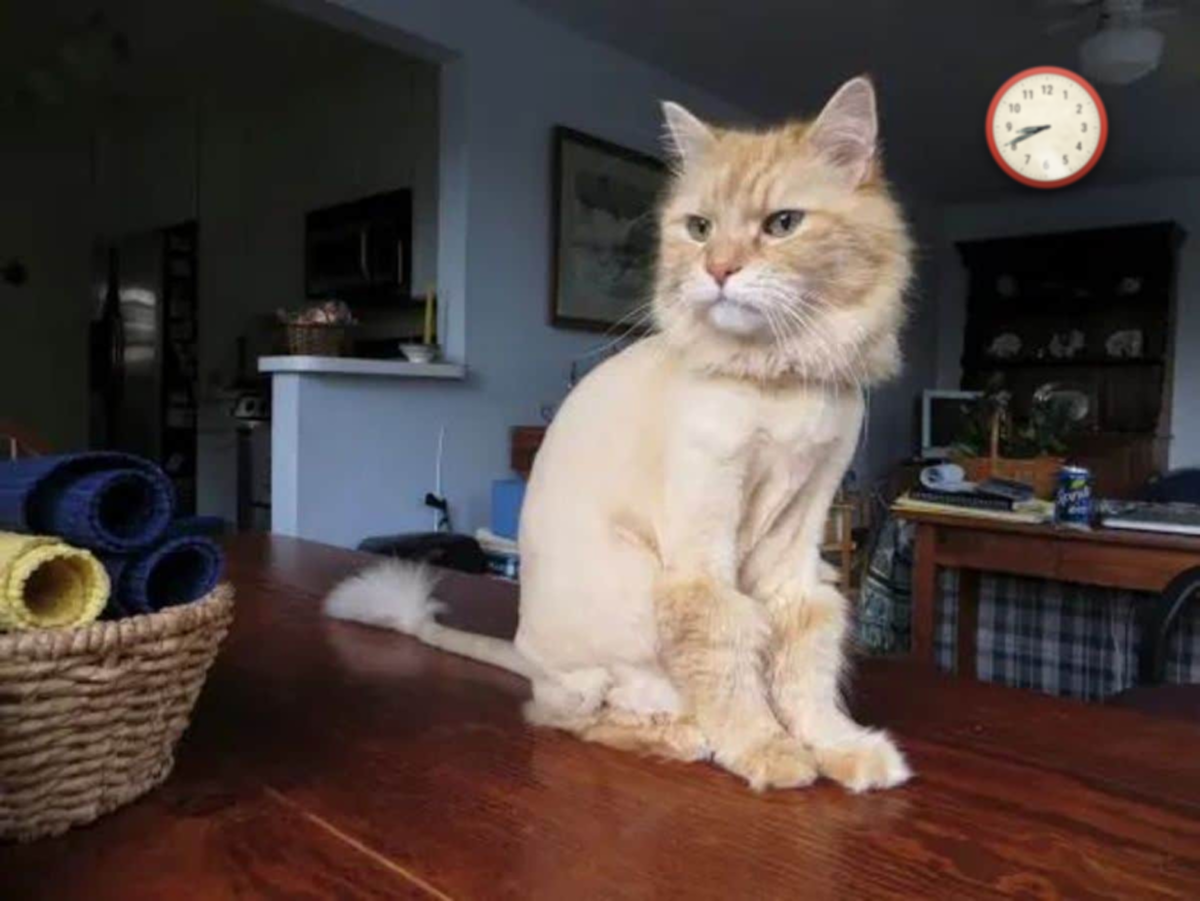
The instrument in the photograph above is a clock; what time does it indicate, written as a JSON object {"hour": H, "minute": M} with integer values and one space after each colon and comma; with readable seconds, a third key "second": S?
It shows {"hour": 8, "minute": 41}
